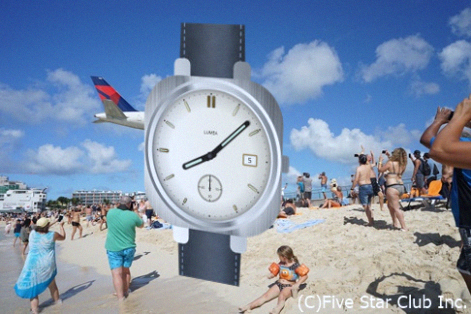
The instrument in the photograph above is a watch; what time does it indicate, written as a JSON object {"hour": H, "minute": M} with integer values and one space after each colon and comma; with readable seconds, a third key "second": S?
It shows {"hour": 8, "minute": 8}
